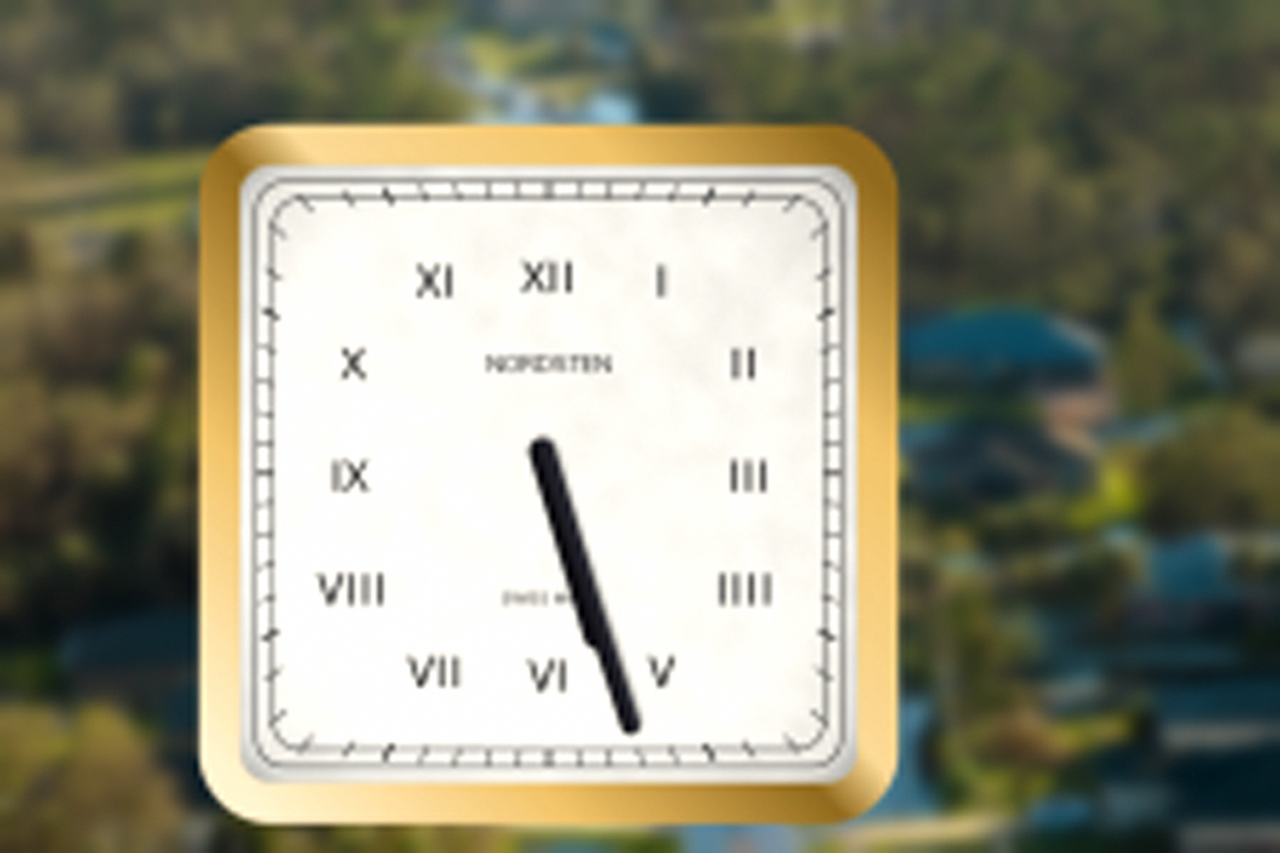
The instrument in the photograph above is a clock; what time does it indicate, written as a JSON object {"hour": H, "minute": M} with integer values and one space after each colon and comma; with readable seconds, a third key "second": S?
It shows {"hour": 5, "minute": 27}
